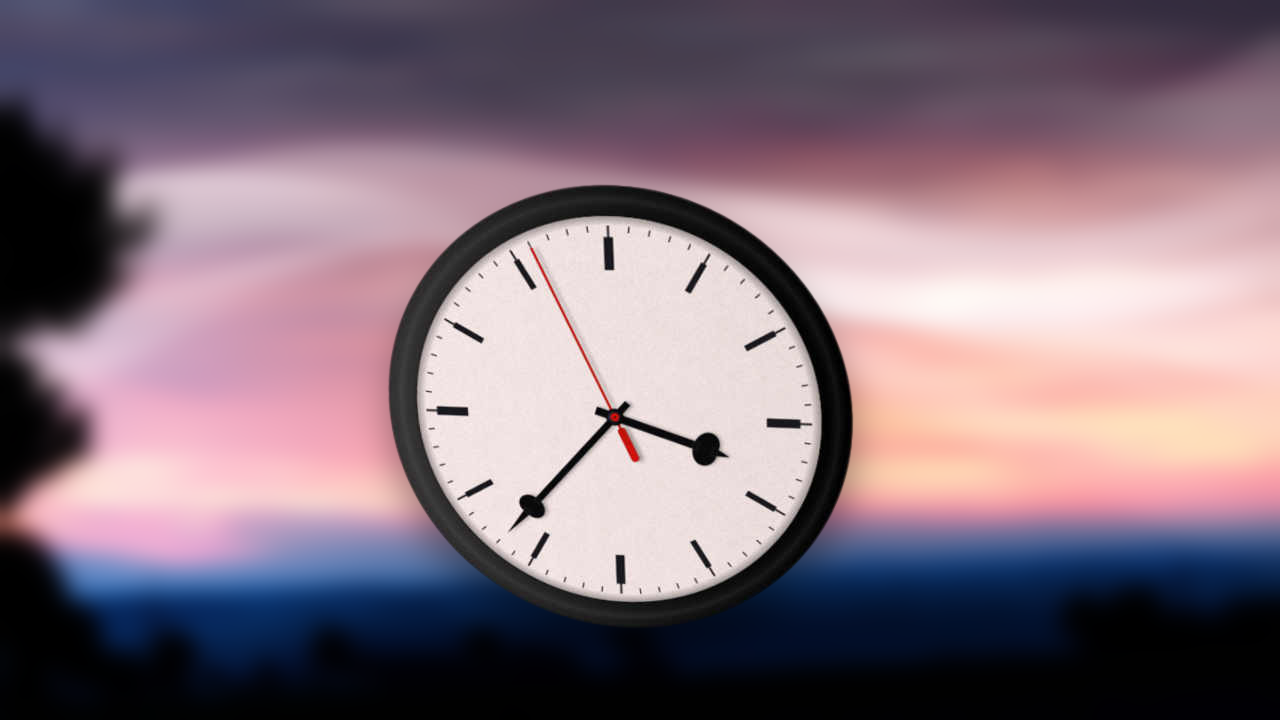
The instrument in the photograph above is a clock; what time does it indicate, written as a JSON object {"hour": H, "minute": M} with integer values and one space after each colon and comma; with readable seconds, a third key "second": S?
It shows {"hour": 3, "minute": 36, "second": 56}
